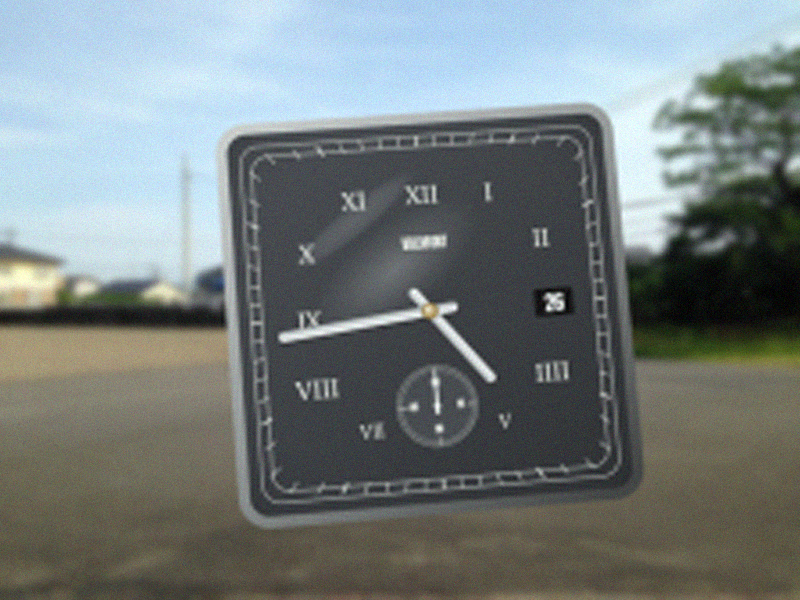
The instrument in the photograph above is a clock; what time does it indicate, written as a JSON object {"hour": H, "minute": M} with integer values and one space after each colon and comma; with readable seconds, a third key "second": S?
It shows {"hour": 4, "minute": 44}
